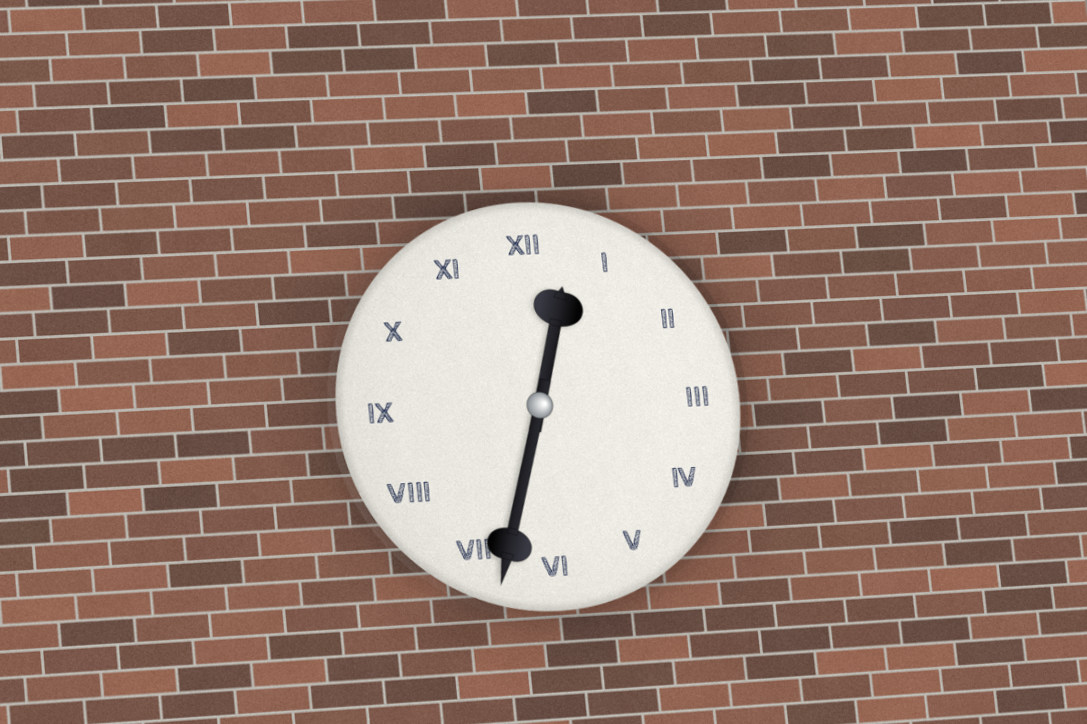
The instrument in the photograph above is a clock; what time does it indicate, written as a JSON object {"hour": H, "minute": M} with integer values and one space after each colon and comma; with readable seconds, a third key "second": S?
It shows {"hour": 12, "minute": 33}
